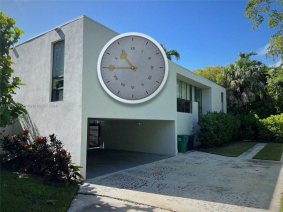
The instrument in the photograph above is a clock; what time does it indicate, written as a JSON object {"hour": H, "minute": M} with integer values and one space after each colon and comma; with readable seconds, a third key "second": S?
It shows {"hour": 10, "minute": 45}
